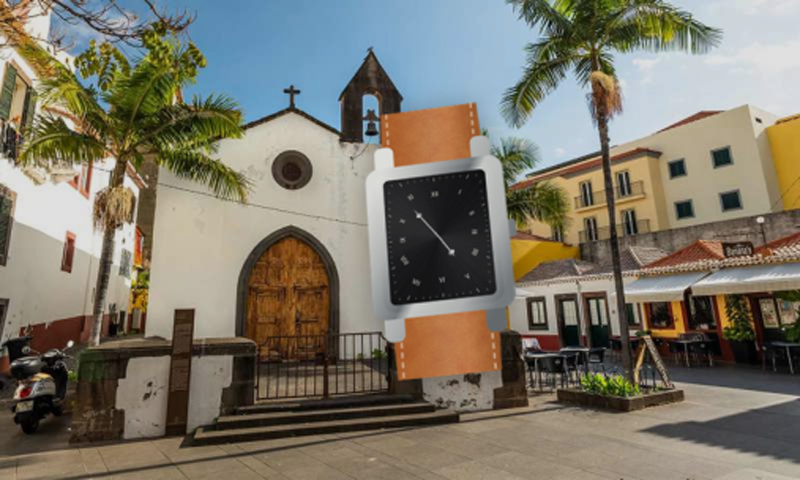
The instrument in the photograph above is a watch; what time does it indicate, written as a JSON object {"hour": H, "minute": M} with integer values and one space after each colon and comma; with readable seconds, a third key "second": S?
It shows {"hour": 4, "minute": 54}
